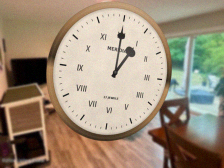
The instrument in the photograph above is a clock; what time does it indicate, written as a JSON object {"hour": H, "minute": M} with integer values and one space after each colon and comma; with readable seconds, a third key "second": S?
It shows {"hour": 1, "minute": 0}
